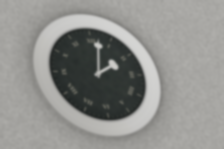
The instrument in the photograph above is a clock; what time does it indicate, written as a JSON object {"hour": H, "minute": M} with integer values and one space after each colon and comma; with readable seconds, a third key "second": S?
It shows {"hour": 2, "minute": 2}
